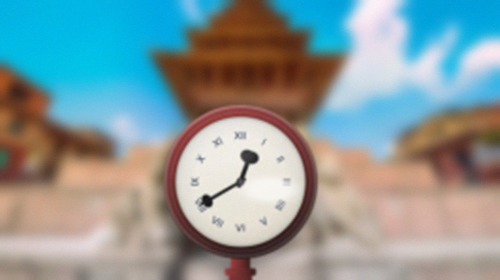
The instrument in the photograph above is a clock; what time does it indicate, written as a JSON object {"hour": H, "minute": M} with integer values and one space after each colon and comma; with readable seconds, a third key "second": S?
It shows {"hour": 12, "minute": 40}
